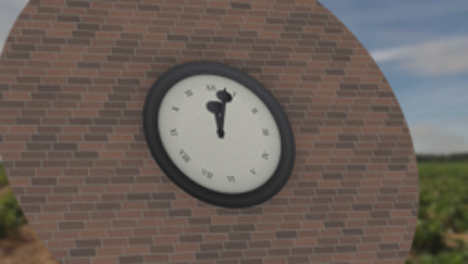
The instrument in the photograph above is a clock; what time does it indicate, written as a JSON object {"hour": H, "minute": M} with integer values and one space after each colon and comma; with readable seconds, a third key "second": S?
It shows {"hour": 12, "minute": 3}
